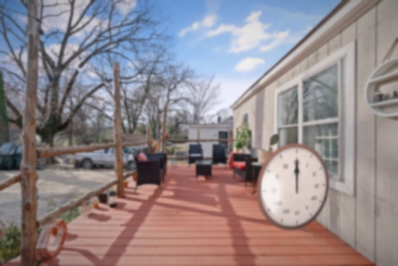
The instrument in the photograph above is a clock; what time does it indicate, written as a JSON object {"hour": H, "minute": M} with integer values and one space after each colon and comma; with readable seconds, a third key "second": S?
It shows {"hour": 12, "minute": 0}
